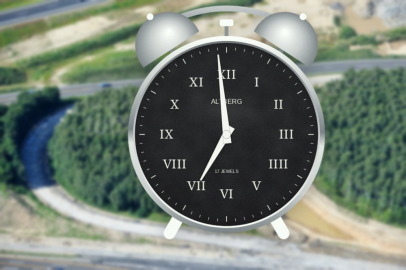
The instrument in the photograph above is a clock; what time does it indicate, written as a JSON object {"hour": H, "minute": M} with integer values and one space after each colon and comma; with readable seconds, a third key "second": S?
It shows {"hour": 6, "minute": 59}
